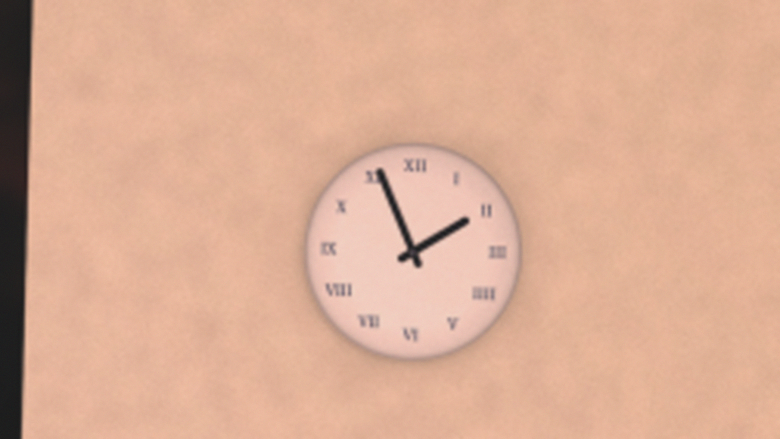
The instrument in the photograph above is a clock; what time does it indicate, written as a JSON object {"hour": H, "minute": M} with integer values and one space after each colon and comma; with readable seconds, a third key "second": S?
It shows {"hour": 1, "minute": 56}
